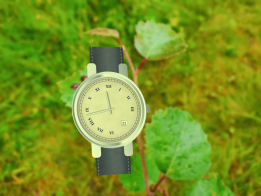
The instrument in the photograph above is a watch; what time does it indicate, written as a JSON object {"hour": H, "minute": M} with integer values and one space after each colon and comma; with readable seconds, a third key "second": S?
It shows {"hour": 11, "minute": 43}
